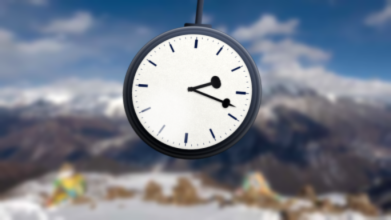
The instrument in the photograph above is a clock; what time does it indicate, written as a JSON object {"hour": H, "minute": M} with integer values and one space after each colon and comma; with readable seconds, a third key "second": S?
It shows {"hour": 2, "minute": 18}
